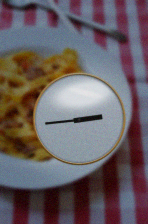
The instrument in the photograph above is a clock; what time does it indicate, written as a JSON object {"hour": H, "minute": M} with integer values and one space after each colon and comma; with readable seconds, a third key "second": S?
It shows {"hour": 2, "minute": 44}
